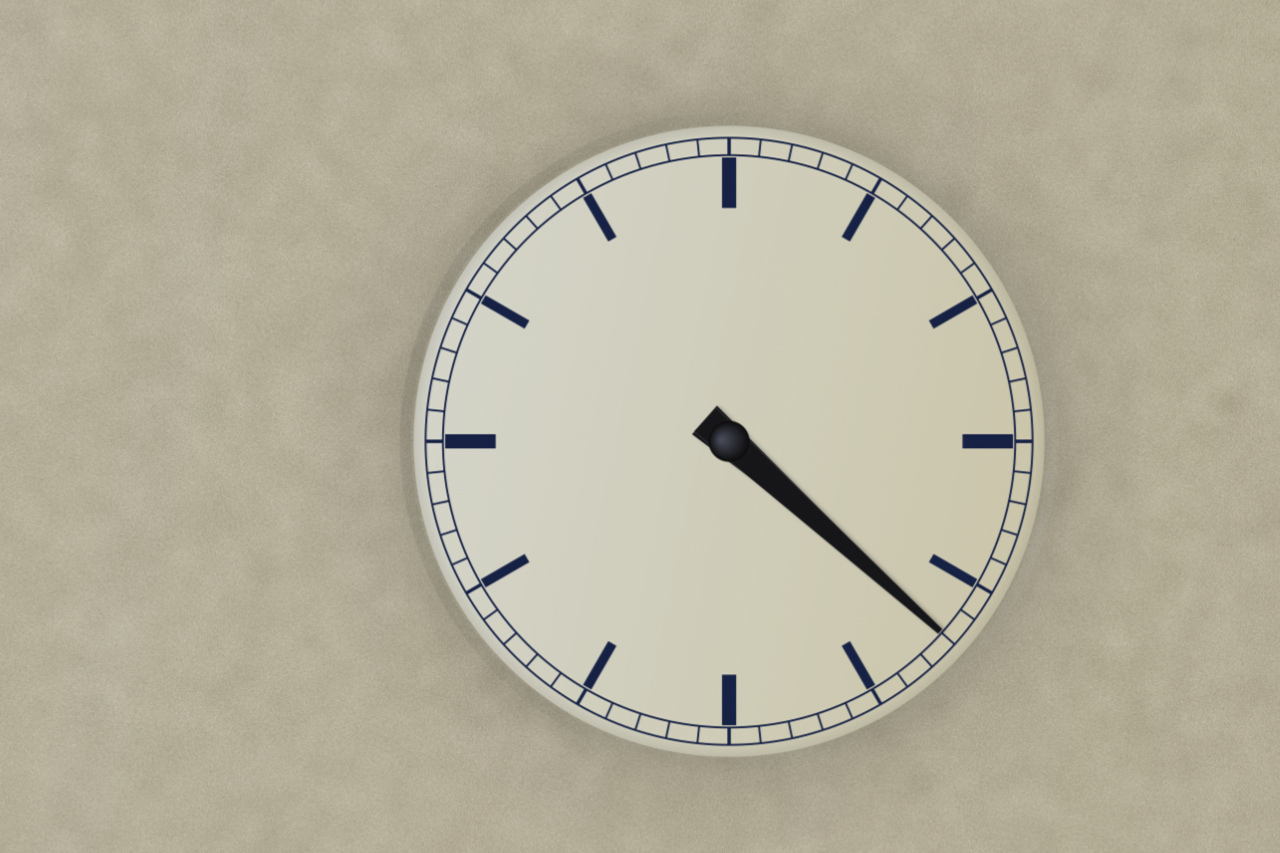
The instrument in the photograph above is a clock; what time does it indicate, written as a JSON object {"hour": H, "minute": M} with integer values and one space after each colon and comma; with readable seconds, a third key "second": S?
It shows {"hour": 4, "minute": 22}
